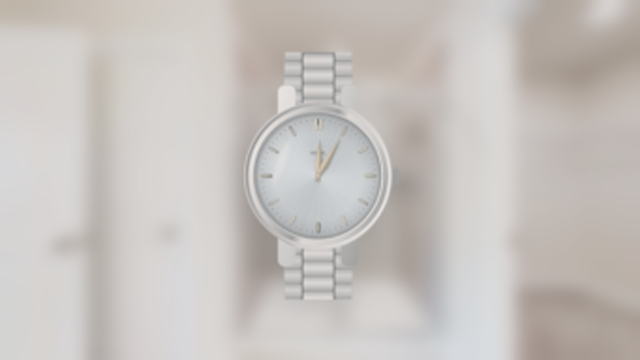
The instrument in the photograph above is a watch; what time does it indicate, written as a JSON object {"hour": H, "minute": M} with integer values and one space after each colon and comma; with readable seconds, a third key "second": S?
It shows {"hour": 12, "minute": 5}
